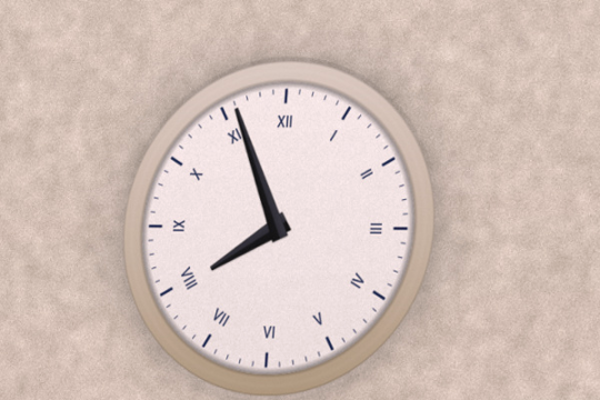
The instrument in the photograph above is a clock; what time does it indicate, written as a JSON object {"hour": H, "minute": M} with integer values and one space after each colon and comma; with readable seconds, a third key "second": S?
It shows {"hour": 7, "minute": 56}
